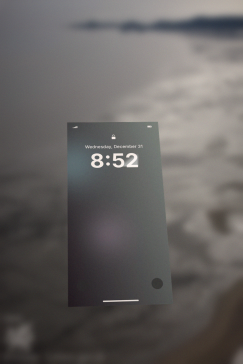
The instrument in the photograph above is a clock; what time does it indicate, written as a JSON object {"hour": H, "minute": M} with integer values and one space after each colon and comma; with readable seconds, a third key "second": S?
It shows {"hour": 8, "minute": 52}
